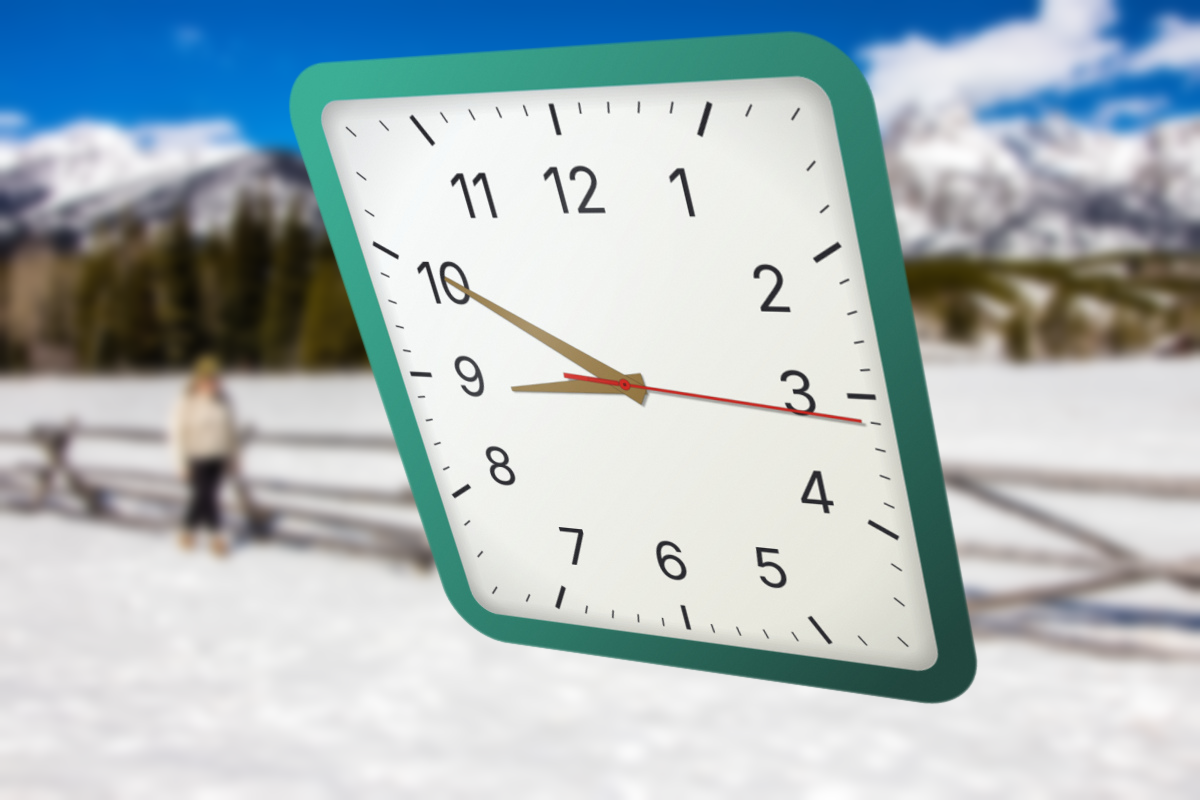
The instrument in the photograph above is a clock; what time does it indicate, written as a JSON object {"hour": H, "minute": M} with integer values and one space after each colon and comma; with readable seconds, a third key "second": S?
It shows {"hour": 8, "minute": 50, "second": 16}
